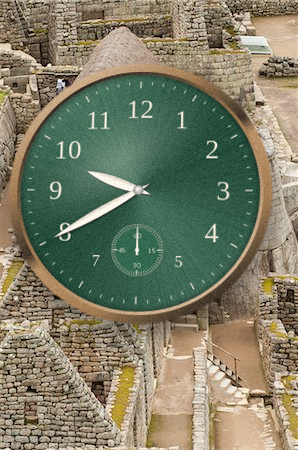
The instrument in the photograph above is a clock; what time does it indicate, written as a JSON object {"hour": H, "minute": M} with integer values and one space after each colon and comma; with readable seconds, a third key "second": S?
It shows {"hour": 9, "minute": 40}
